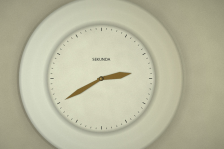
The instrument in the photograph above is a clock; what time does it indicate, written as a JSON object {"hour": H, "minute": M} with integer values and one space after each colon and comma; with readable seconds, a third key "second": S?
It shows {"hour": 2, "minute": 40}
